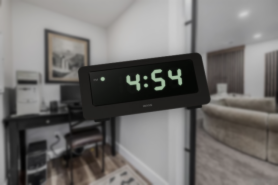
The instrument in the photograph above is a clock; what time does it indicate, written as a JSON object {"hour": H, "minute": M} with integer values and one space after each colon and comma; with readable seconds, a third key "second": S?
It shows {"hour": 4, "minute": 54}
